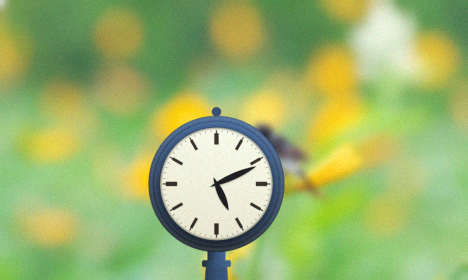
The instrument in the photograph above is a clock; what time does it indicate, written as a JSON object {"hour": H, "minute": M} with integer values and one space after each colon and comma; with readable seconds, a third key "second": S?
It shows {"hour": 5, "minute": 11}
